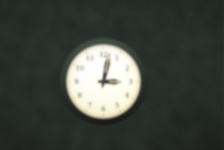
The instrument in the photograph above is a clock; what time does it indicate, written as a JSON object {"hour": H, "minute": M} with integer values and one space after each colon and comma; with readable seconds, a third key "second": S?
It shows {"hour": 3, "minute": 2}
